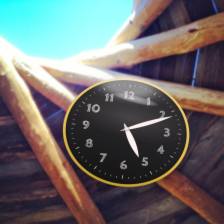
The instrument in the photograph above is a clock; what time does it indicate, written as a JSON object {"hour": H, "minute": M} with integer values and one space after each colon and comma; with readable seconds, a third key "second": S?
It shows {"hour": 5, "minute": 11}
